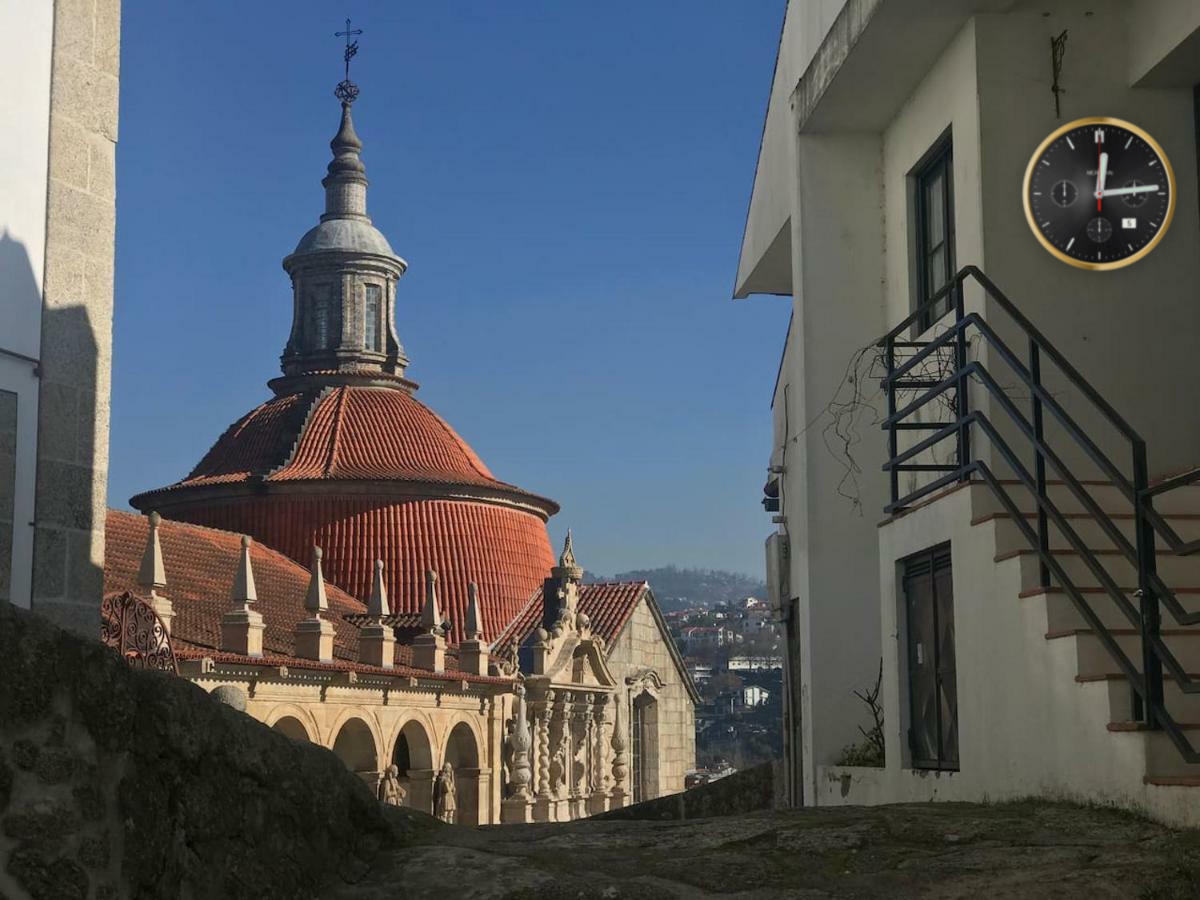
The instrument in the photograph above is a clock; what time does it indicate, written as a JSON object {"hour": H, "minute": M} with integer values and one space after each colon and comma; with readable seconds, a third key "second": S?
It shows {"hour": 12, "minute": 14}
